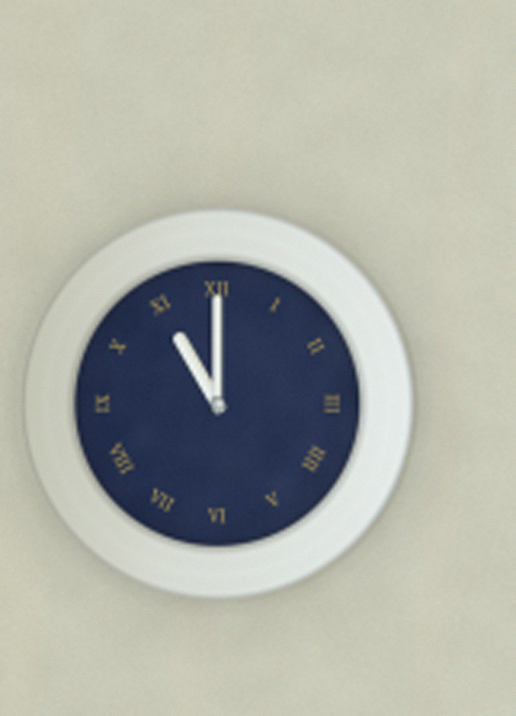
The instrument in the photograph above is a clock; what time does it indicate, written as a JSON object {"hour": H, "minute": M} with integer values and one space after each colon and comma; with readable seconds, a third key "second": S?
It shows {"hour": 11, "minute": 0}
